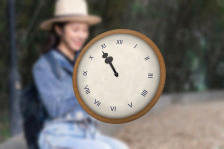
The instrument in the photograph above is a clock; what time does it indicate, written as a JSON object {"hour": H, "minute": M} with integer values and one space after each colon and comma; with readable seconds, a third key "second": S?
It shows {"hour": 10, "minute": 54}
